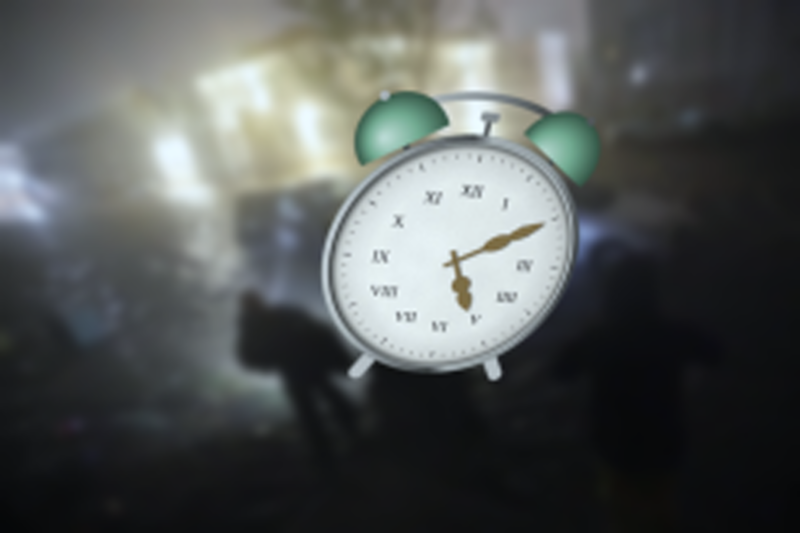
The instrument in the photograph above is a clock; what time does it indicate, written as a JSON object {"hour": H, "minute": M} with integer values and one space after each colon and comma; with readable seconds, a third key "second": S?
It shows {"hour": 5, "minute": 10}
